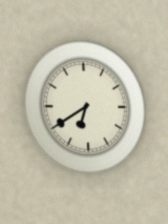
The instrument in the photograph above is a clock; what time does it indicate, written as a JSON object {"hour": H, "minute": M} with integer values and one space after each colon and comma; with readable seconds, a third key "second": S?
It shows {"hour": 6, "minute": 40}
